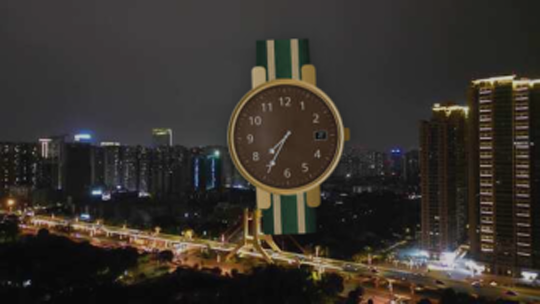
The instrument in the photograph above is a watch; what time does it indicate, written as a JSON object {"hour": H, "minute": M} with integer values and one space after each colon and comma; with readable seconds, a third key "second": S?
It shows {"hour": 7, "minute": 35}
